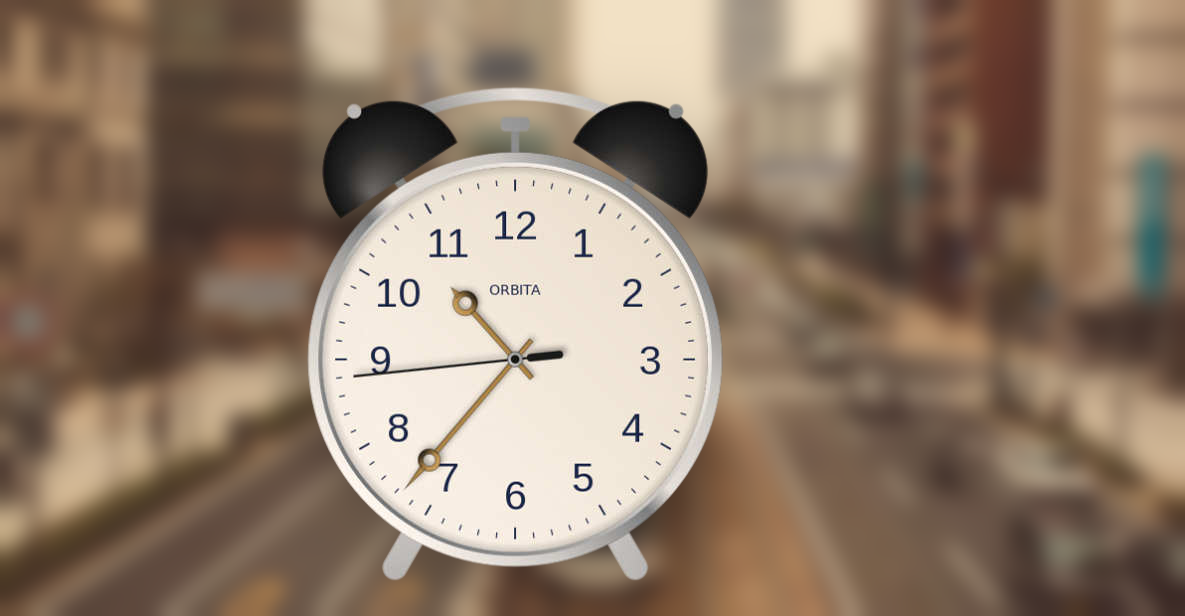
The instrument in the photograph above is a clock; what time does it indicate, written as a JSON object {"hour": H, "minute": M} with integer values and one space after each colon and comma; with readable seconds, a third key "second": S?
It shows {"hour": 10, "minute": 36, "second": 44}
